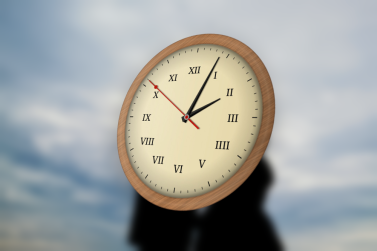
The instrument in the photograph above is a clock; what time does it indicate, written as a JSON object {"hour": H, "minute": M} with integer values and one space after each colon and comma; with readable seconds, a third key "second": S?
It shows {"hour": 2, "minute": 3, "second": 51}
